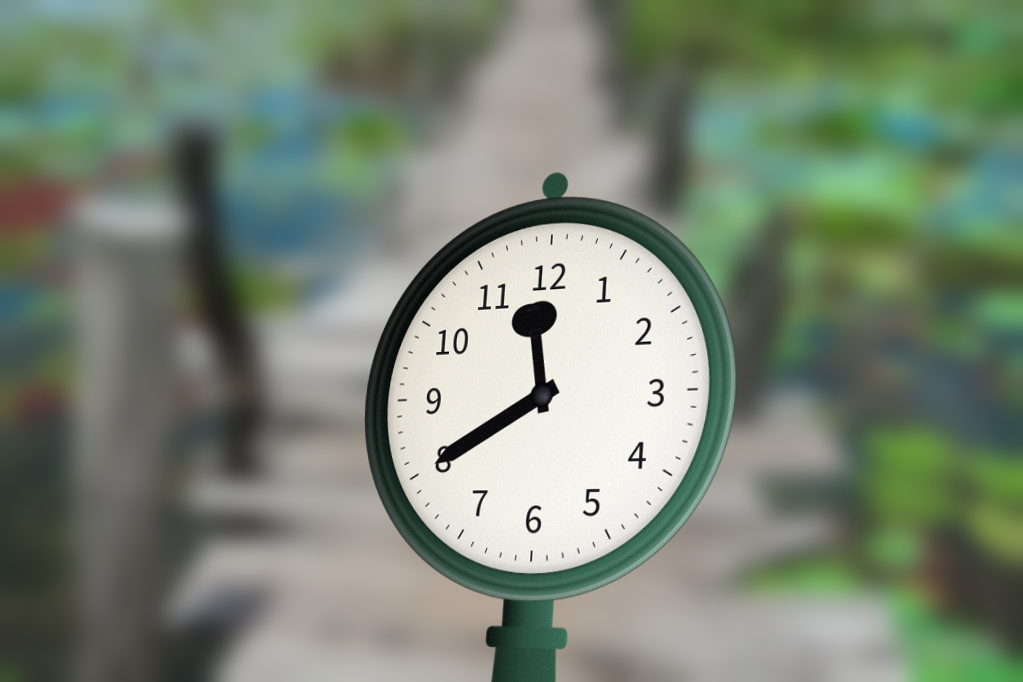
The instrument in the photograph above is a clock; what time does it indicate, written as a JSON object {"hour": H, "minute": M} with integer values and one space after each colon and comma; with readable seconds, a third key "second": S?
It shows {"hour": 11, "minute": 40}
